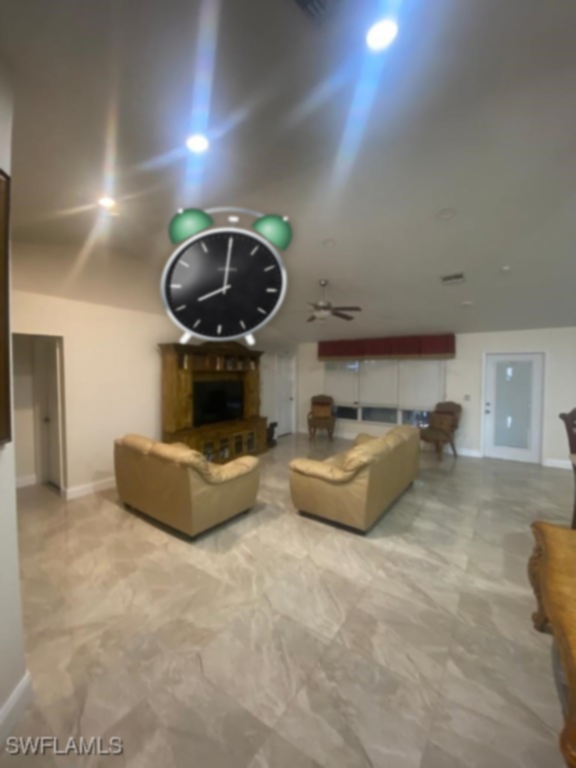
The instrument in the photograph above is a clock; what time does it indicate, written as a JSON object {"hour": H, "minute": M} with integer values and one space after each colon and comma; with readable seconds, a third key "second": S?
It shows {"hour": 8, "minute": 0}
